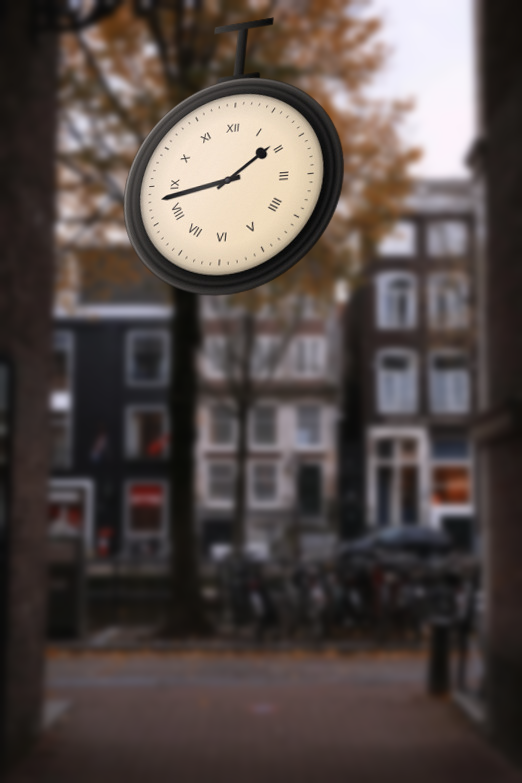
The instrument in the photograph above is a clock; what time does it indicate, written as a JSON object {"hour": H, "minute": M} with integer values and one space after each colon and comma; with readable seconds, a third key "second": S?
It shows {"hour": 1, "minute": 43}
